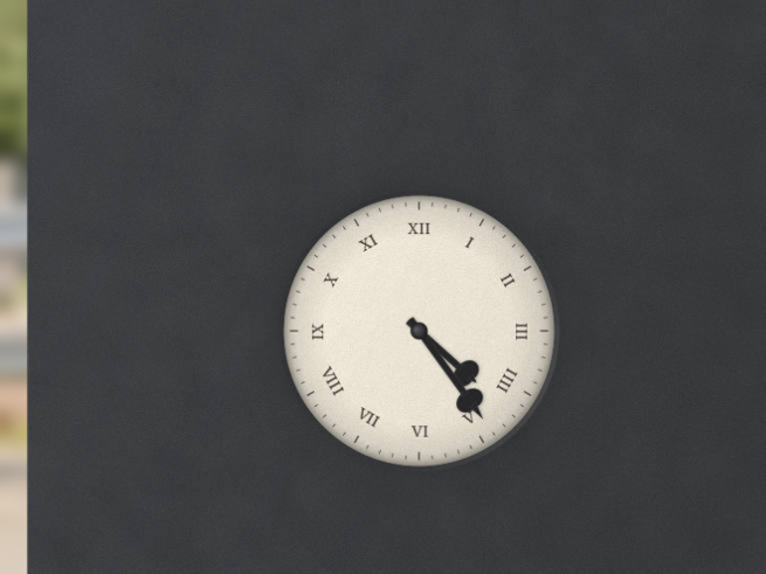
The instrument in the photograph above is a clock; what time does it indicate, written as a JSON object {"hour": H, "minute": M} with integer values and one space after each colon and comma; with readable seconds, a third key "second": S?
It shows {"hour": 4, "minute": 24}
